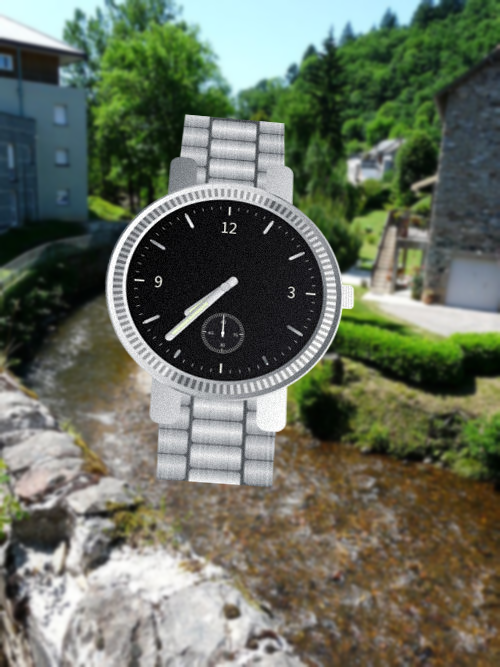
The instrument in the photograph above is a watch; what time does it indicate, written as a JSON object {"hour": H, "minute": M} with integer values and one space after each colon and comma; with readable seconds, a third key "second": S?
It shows {"hour": 7, "minute": 37}
